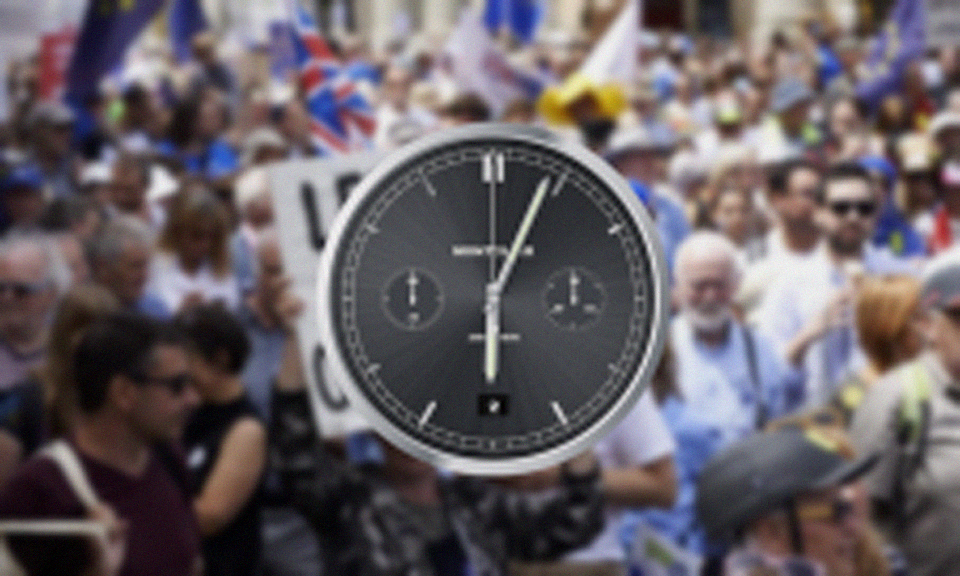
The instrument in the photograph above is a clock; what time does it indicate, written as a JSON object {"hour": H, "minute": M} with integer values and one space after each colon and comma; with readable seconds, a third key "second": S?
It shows {"hour": 6, "minute": 4}
